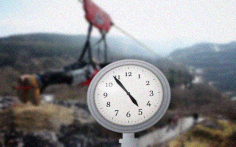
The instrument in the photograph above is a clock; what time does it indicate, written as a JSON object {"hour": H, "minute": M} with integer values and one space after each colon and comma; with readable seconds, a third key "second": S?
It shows {"hour": 4, "minute": 54}
